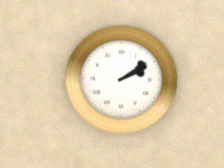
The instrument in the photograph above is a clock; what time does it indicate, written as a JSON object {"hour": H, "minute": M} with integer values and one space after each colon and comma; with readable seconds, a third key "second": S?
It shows {"hour": 2, "minute": 9}
